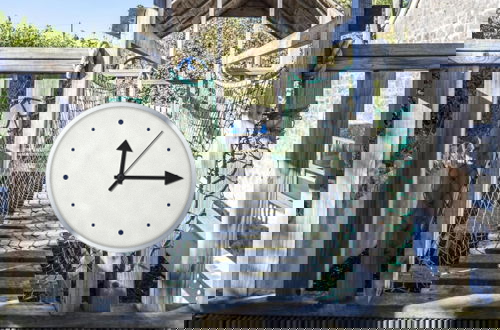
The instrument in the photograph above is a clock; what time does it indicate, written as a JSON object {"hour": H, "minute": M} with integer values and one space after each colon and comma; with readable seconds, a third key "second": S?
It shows {"hour": 12, "minute": 15, "second": 7}
